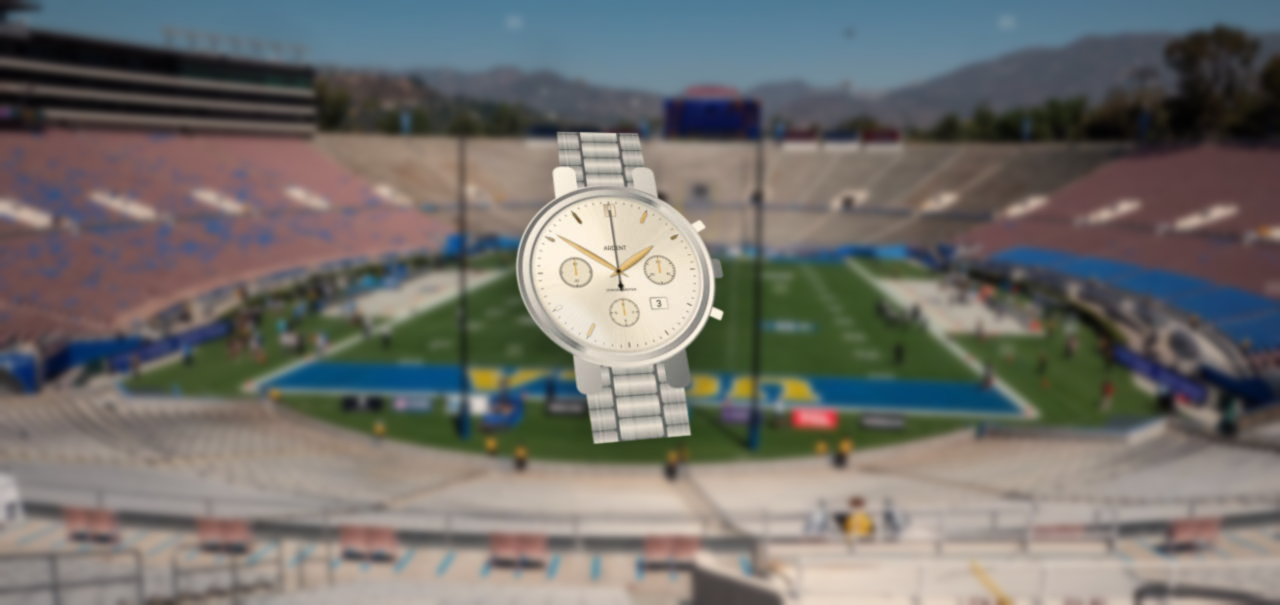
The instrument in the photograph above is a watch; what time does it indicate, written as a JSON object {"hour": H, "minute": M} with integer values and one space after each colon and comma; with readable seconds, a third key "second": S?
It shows {"hour": 1, "minute": 51}
